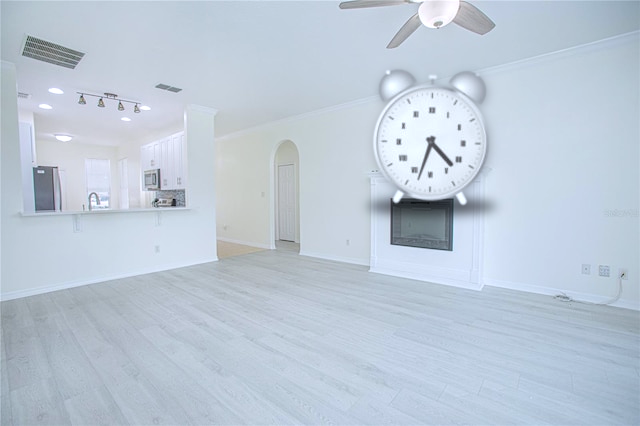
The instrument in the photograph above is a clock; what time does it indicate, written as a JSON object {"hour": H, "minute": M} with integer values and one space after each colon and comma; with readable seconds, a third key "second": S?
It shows {"hour": 4, "minute": 33}
